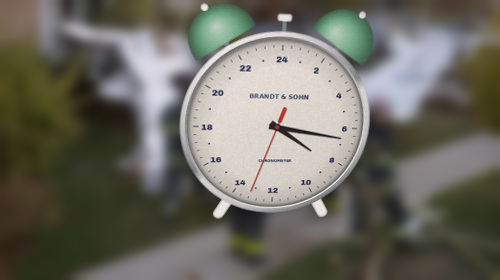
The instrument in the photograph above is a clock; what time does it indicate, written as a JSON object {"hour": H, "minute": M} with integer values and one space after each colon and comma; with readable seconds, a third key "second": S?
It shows {"hour": 8, "minute": 16, "second": 33}
